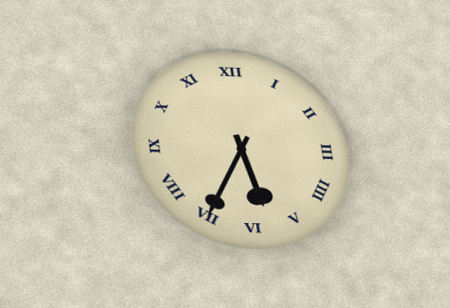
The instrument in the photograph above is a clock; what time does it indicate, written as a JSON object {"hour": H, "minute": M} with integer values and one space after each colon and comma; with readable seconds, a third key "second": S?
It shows {"hour": 5, "minute": 35}
